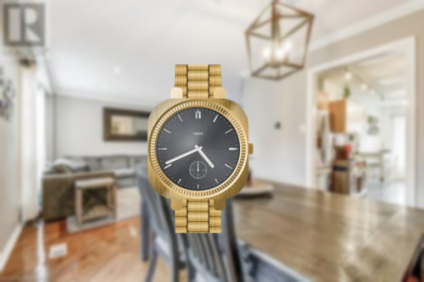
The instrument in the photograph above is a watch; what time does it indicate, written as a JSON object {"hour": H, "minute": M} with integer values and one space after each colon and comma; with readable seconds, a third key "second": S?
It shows {"hour": 4, "minute": 41}
